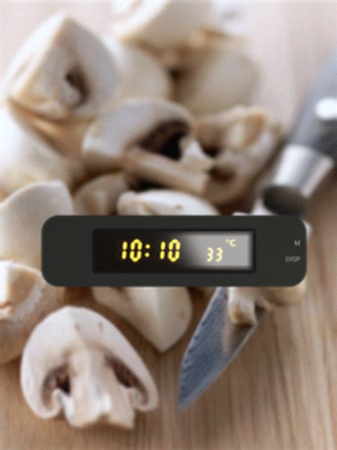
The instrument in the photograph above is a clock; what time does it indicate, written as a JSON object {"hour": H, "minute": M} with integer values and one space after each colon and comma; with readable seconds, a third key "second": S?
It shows {"hour": 10, "minute": 10}
